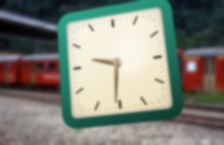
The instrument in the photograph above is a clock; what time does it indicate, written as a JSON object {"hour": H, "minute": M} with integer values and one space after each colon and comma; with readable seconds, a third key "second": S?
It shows {"hour": 9, "minute": 31}
